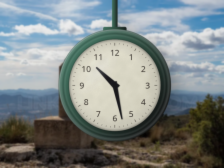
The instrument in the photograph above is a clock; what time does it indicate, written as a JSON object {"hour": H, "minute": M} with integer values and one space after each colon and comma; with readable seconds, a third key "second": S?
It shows {"hour": 10, "minute": 28}
